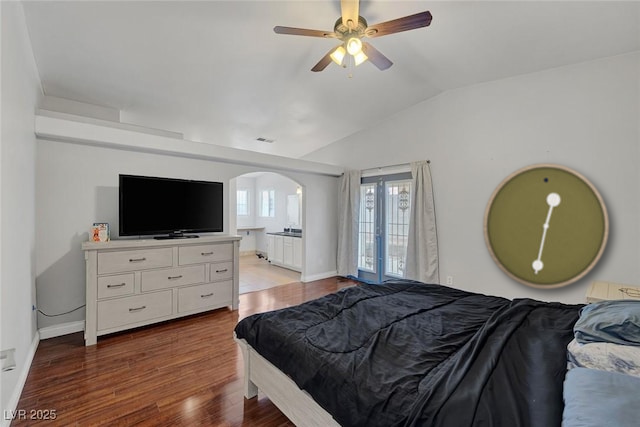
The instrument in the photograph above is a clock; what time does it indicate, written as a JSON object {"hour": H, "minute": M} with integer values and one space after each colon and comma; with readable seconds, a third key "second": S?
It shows {"hour": 12, "minute": 32}
